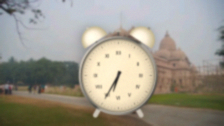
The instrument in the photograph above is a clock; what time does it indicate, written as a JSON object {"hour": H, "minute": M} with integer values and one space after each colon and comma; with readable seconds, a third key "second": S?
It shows {"hour": 6, "minute": 35}
